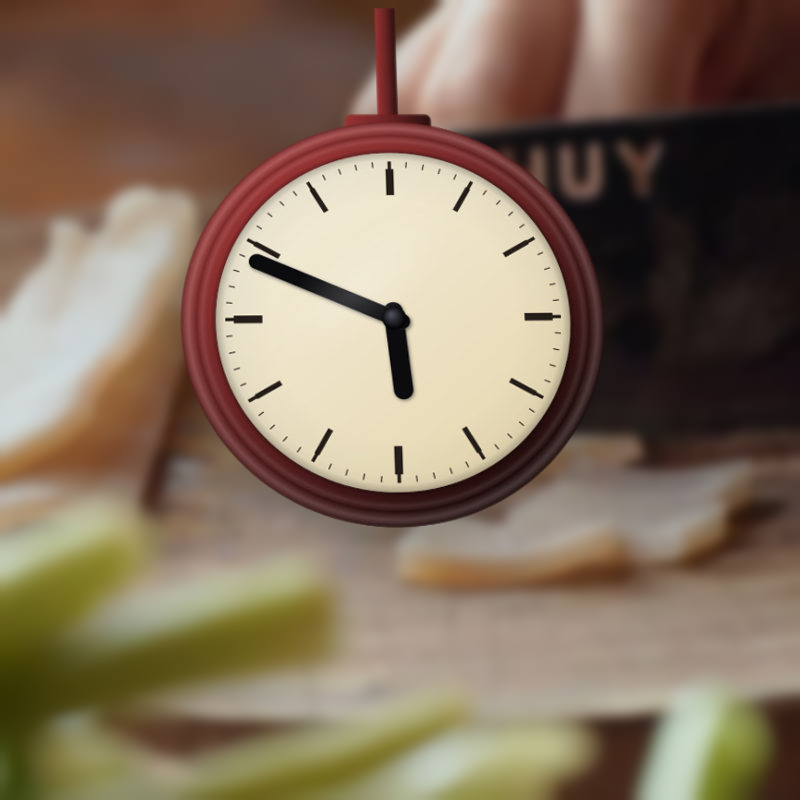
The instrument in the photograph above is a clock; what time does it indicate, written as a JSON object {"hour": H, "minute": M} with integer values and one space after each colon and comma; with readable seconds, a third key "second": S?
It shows {"hour": 5, "minute": 49}
